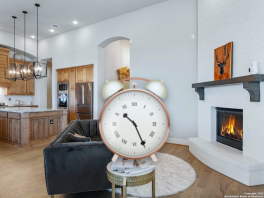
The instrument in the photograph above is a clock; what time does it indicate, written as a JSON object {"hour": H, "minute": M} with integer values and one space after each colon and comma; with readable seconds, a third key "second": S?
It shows {"hour": 10, "minute": 26}
